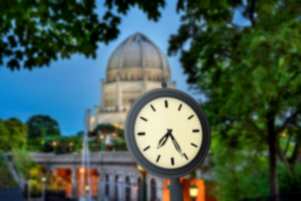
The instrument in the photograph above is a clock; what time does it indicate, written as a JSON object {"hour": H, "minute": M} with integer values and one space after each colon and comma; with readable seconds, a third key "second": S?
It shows {"hour": 7, "minute": 26}
